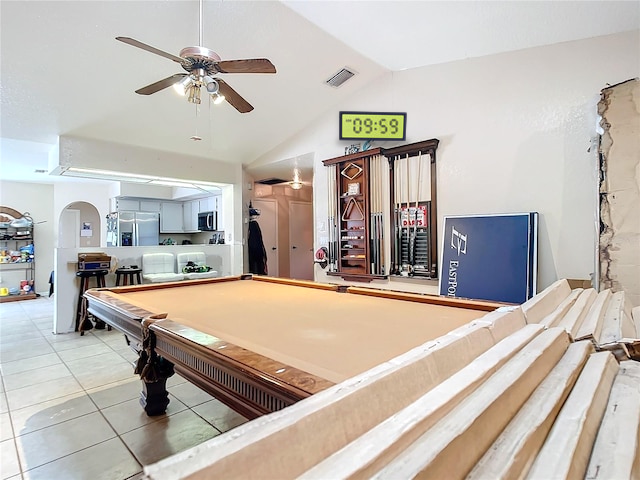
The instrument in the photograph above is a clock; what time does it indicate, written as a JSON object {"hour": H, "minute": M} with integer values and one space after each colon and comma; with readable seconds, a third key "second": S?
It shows {"hour": 9, "minute": 59}
